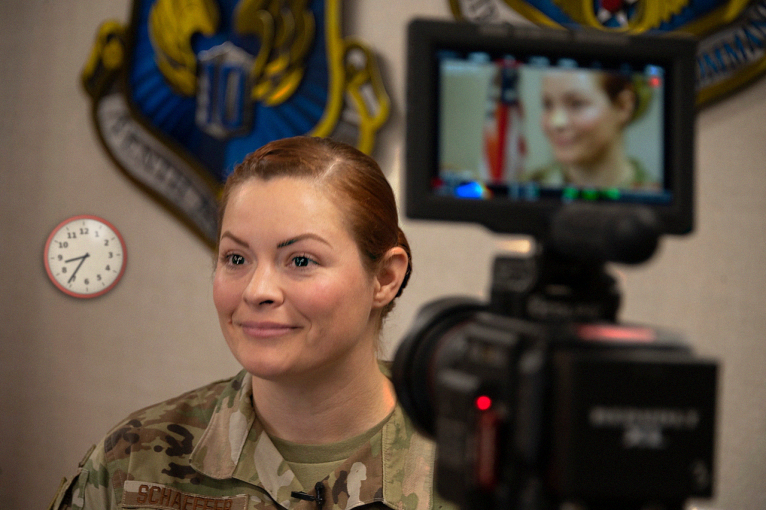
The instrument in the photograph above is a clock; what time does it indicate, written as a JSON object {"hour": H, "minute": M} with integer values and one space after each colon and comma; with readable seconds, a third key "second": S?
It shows {"hour": 8, "minute": 36}
